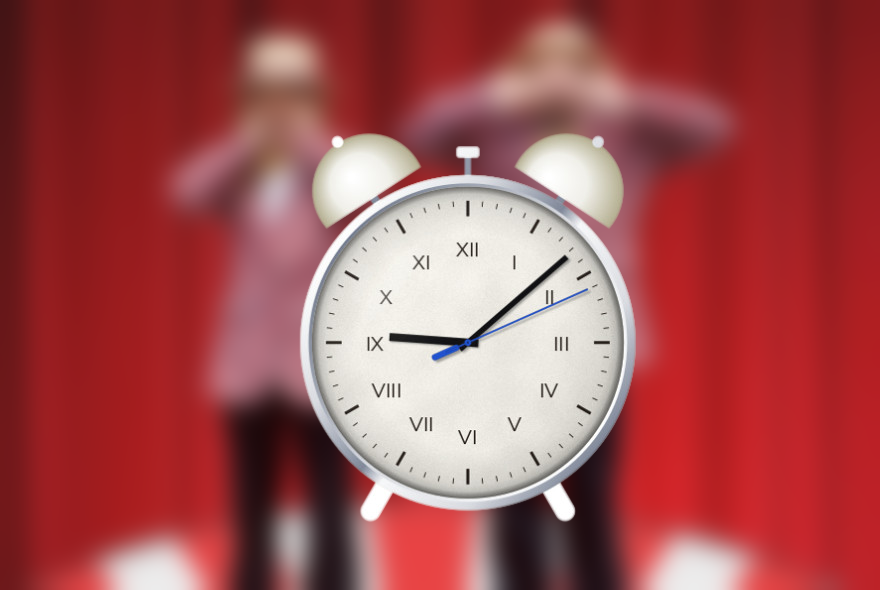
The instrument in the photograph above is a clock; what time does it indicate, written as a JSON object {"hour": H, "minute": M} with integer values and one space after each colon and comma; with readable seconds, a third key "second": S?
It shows {"hour": 9, "minute": 8, "second": 11}
